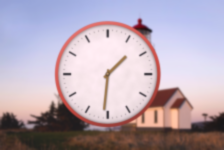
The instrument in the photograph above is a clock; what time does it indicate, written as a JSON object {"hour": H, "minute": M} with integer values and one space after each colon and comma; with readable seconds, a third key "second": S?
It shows {"hour": 1, "minute": 31}
